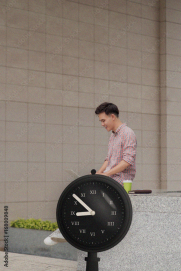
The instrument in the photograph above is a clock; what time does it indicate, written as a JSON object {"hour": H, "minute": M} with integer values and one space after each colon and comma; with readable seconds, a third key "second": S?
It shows {"hour": 8, "minute": 52}
